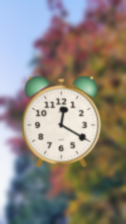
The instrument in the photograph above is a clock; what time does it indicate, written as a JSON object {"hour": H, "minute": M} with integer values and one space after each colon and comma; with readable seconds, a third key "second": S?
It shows {"hour": 12, "minute": 20}
